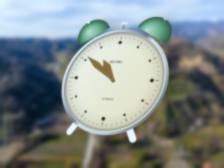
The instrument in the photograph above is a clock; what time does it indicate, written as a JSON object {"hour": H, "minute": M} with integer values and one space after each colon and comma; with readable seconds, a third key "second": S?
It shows {"hour": 10, "minute": 51}
